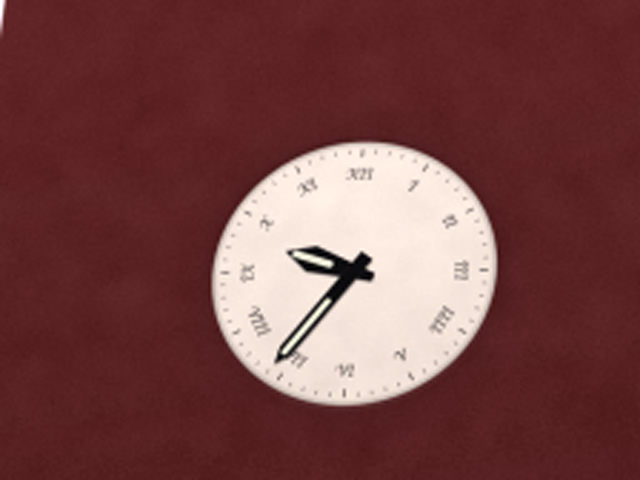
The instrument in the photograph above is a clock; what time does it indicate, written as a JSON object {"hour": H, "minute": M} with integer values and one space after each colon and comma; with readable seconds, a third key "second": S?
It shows {"hour": 9, "minute": 36}
